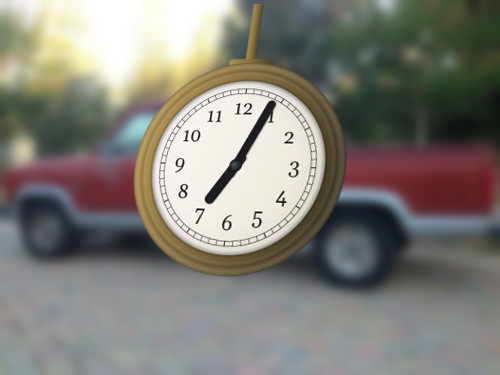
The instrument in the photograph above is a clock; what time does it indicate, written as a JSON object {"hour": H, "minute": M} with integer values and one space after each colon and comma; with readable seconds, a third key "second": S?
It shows {"hour": 7, "minute": 4}
